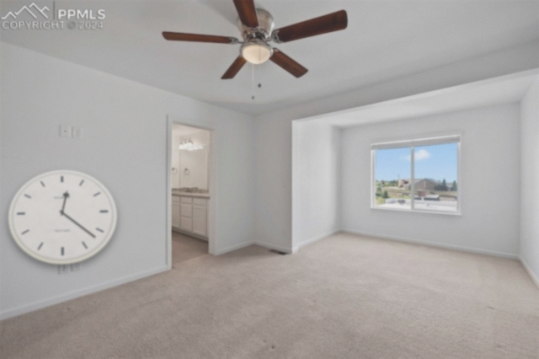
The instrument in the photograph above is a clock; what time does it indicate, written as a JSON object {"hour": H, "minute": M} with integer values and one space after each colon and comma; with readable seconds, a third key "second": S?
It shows {"hour": 12, "minute": 22}
